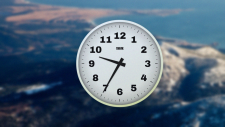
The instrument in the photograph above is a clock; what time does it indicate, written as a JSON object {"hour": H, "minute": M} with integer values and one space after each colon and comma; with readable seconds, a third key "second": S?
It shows {"hour": 9, "minute": 35}
